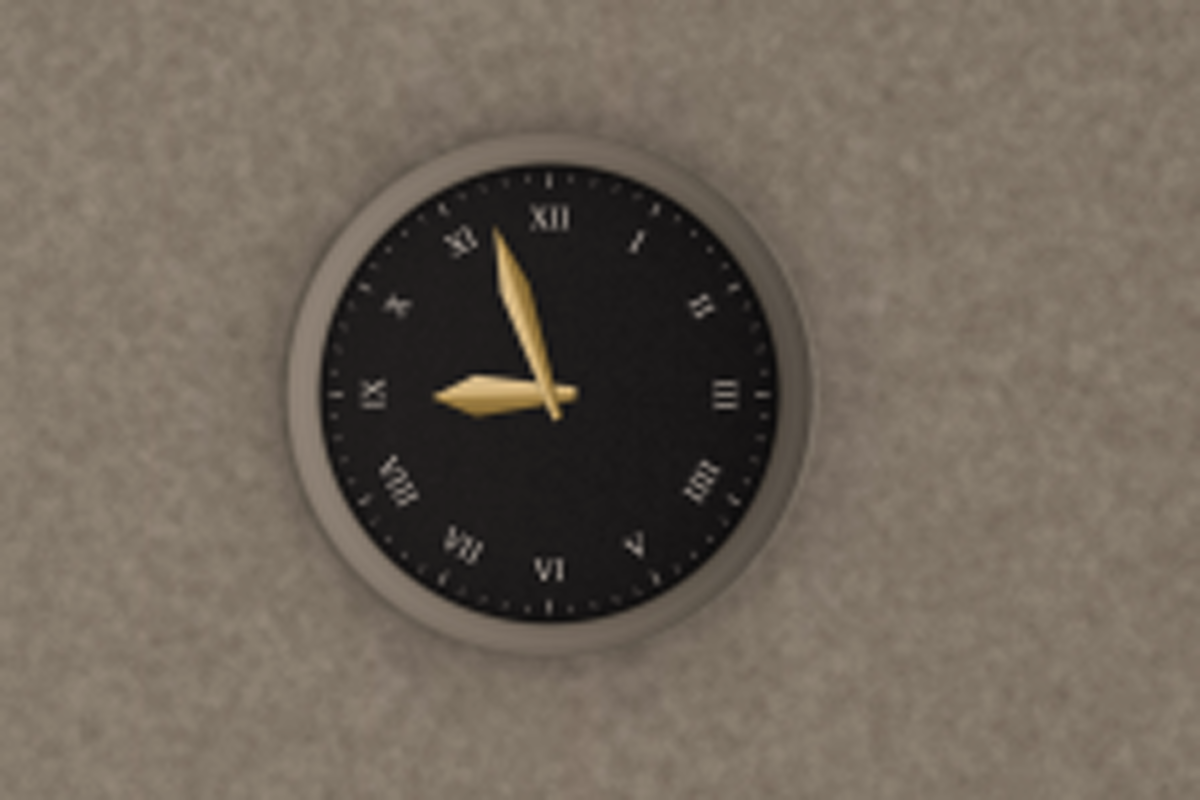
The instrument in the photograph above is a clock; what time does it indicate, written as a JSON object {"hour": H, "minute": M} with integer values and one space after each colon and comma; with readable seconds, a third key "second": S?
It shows {"hour": 8, "minute": 57}
